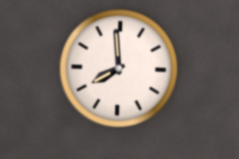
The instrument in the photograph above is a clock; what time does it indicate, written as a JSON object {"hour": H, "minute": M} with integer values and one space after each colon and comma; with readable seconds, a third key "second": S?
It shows {"hour": 7, "minute": 59}
